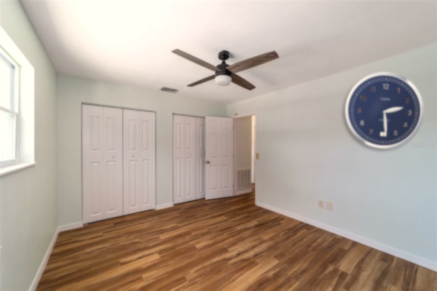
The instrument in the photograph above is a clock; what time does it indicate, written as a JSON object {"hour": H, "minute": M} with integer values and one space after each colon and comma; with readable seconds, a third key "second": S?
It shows {"hour": 2, "minute": 29}
